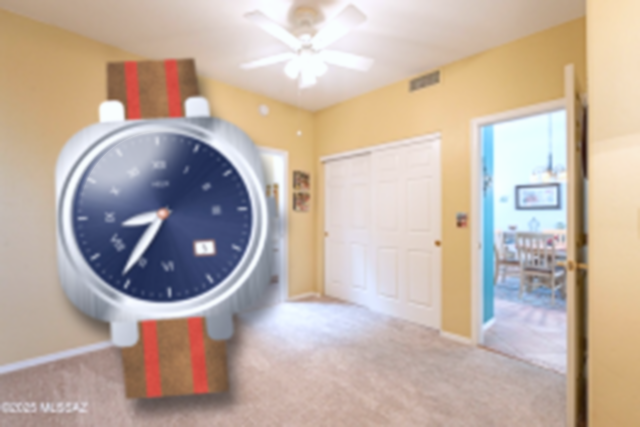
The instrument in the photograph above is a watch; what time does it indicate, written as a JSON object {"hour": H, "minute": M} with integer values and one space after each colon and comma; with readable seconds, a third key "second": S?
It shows {"hour": 8, "minute": 36}
